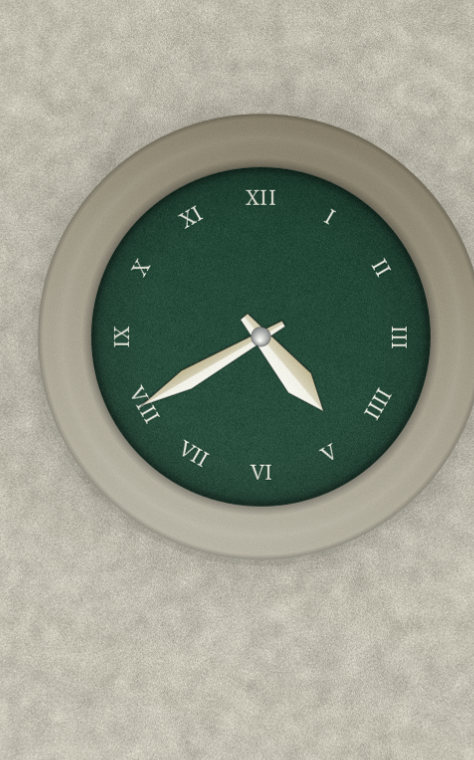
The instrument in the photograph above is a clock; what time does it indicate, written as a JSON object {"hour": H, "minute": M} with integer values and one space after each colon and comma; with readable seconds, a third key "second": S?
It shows {"hour": 4, "minute": 40}
